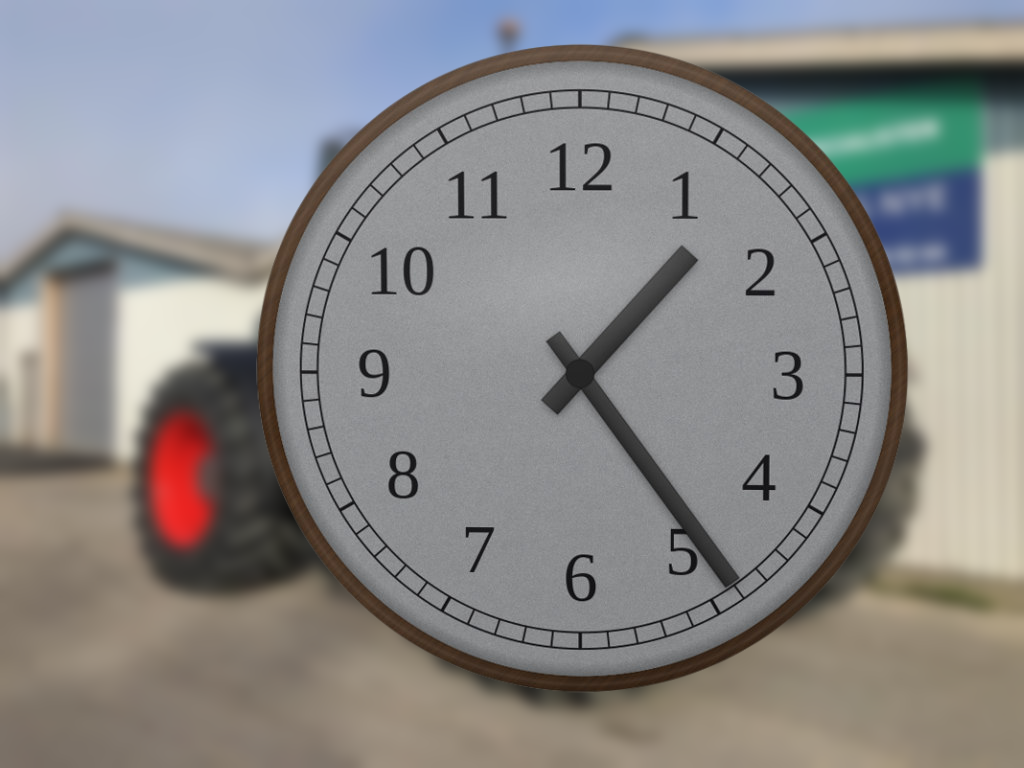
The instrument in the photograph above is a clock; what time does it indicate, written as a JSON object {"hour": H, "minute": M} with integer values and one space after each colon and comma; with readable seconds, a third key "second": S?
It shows {"hour": 1, "minute": 24}
